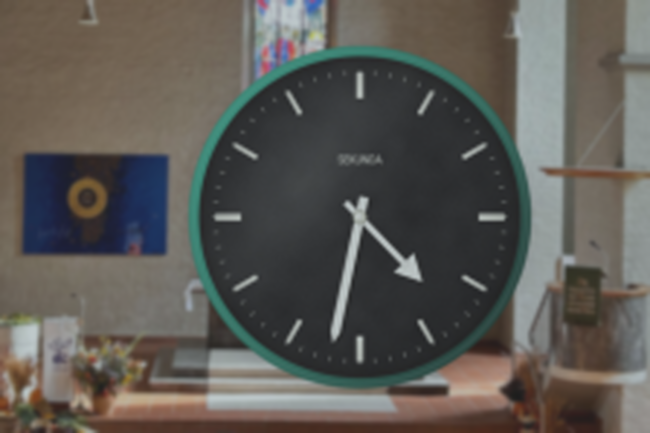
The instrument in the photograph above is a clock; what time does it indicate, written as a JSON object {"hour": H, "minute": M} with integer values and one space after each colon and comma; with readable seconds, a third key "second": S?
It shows {"hour": 4, "minute": 32}
